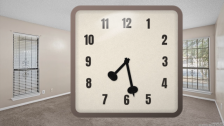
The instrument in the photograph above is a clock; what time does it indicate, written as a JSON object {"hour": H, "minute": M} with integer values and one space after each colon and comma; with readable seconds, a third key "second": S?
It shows {"hour": 7, "minute": 28}
